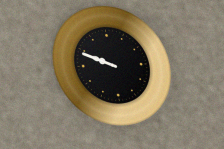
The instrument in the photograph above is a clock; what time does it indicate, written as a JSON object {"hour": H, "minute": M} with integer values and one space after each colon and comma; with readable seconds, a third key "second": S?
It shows {"hour": 9, "minute": 49}
